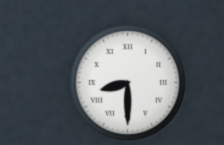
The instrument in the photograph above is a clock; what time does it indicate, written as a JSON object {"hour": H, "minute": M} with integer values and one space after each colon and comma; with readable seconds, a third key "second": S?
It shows {"hour": 8, "minute": 30}
